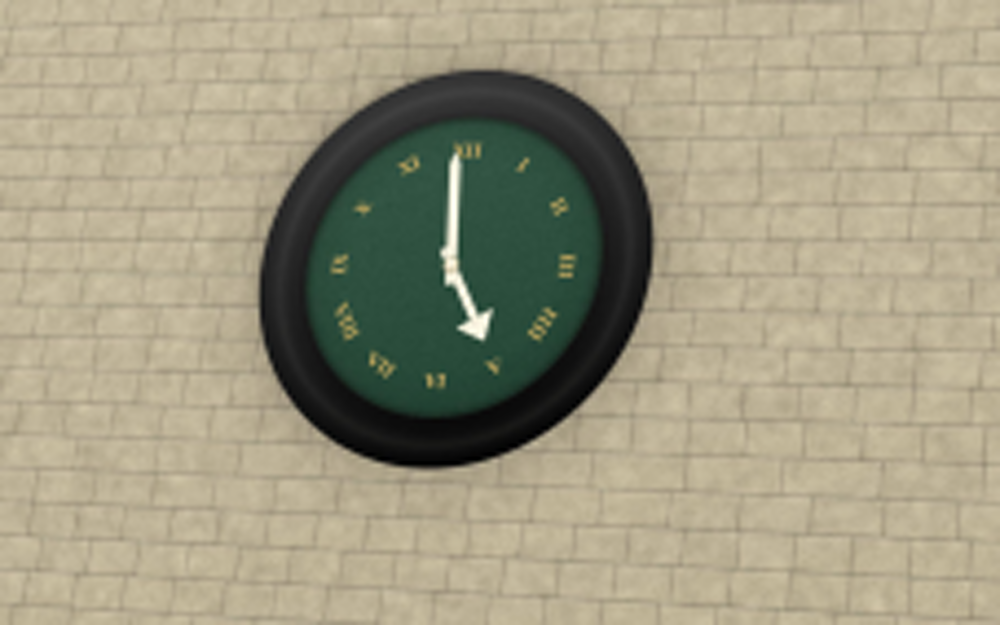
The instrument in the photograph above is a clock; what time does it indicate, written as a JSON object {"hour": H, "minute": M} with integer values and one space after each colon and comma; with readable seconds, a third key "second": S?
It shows {"hour": 4, "minute": 59}
